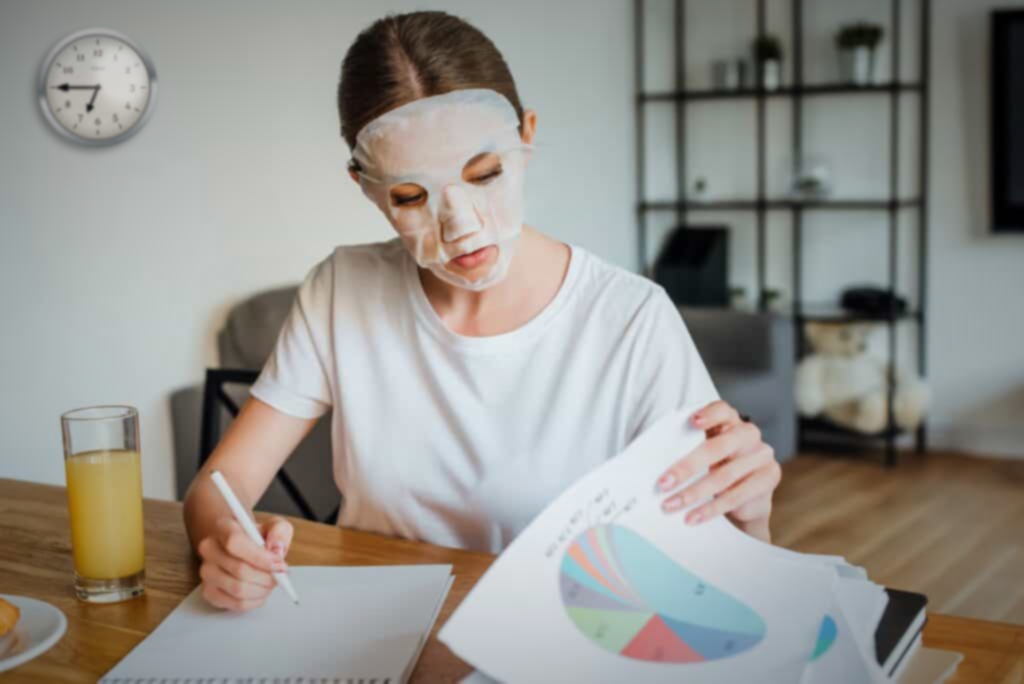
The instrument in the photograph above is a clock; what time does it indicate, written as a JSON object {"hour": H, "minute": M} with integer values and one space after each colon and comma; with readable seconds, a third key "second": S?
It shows {"hour": 6, "minute": 45}
